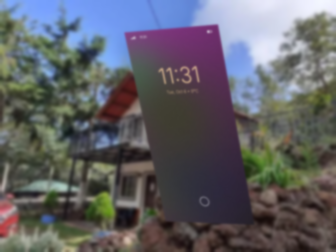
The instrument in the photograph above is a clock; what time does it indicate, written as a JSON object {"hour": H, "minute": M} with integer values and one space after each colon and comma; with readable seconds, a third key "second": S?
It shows {"hour": 11, "minute": 31}
